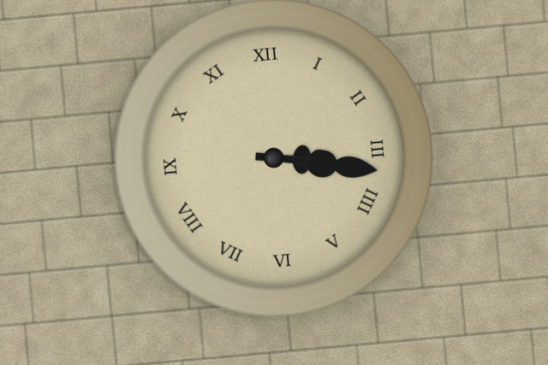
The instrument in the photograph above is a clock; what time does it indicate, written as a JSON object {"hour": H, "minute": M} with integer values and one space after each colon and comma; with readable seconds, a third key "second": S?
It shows {"hour": 3, "minute": 17}
